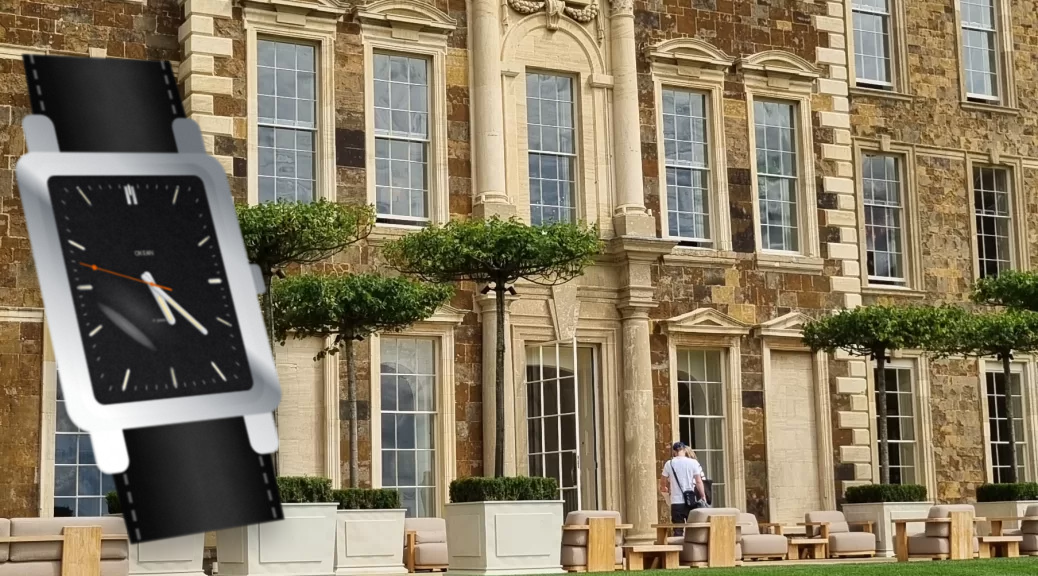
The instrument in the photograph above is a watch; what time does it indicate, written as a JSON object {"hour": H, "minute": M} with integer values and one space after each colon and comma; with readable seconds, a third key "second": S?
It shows {"hour": 5, "minute": 22, "second": 48}
